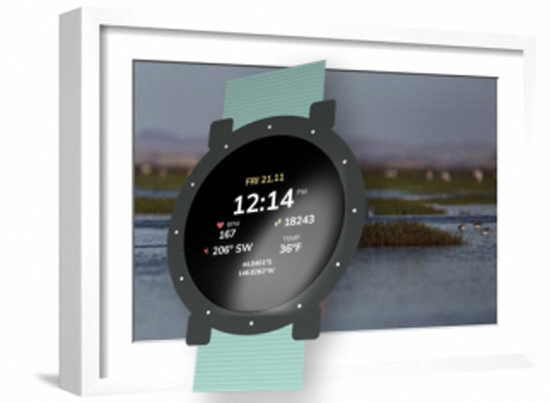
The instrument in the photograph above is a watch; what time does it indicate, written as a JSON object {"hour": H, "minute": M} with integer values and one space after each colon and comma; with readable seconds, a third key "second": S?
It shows {"hour": 12, "minute": 14}
